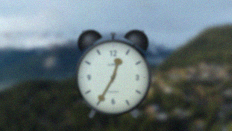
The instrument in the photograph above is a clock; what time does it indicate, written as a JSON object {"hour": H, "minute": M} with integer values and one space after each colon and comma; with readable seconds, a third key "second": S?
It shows {"hour": 12, "minute": 35}
